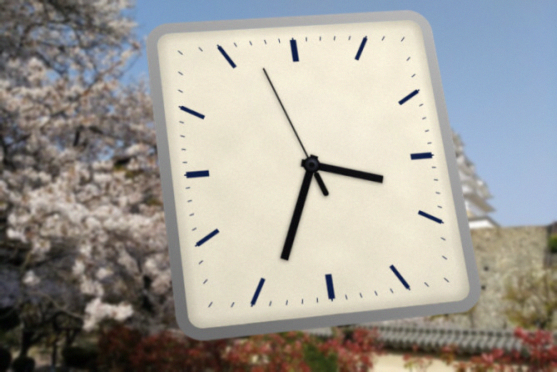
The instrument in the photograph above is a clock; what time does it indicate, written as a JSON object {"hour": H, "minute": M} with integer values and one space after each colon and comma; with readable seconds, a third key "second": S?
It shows {"hour": 3, "minute": 33, "second": 57}
